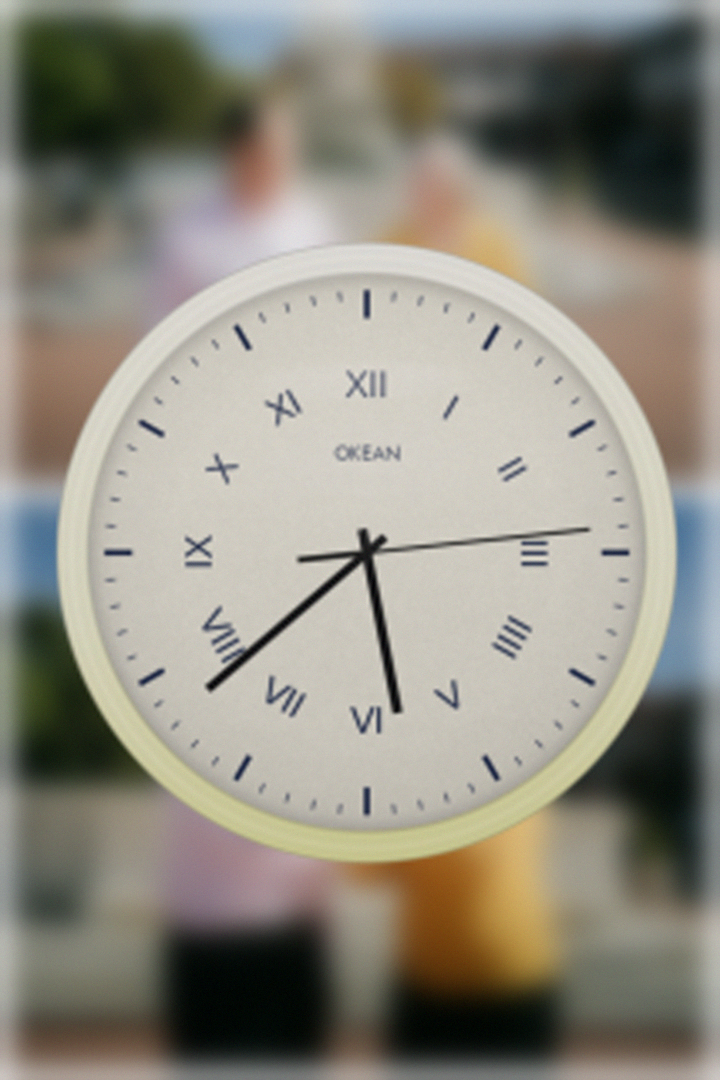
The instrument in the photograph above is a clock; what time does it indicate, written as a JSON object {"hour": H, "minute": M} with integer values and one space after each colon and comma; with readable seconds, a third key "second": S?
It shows {"hour": 5, "minute": 38, "second": 14}
